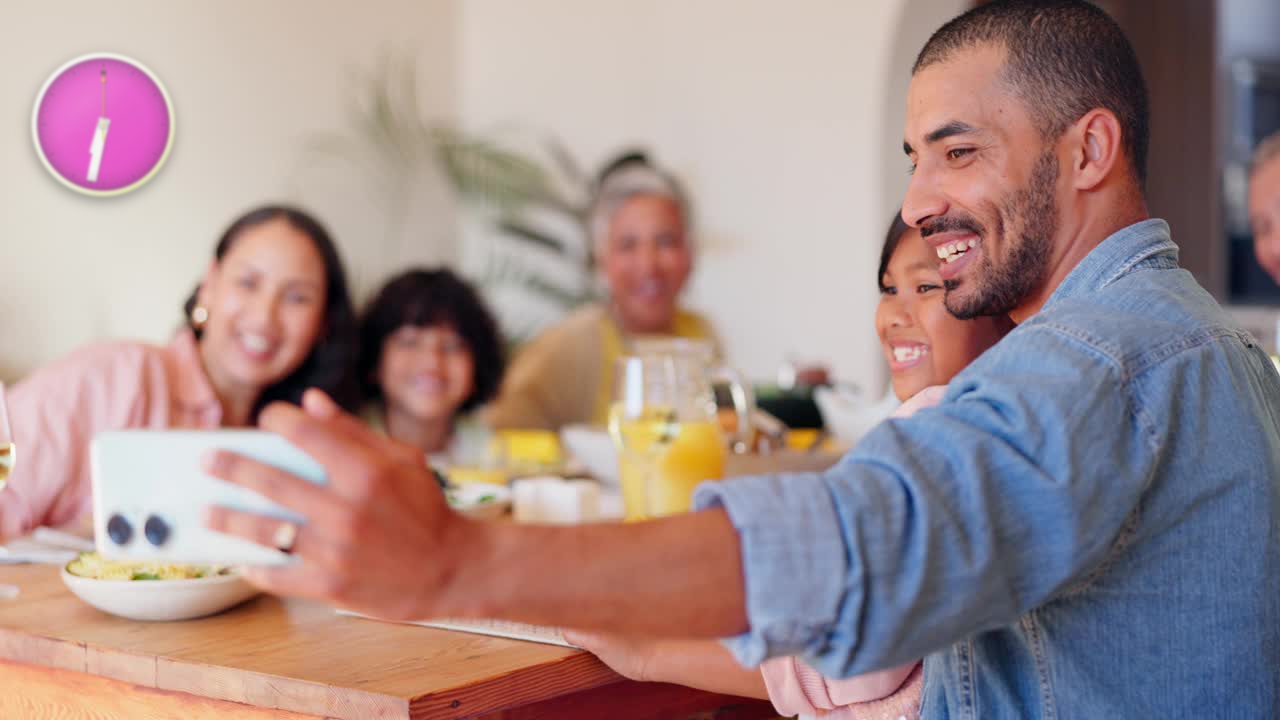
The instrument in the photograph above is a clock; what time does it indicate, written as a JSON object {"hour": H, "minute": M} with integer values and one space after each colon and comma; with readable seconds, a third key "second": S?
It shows {"hour": 6, "minute": 32, "second": 0}
